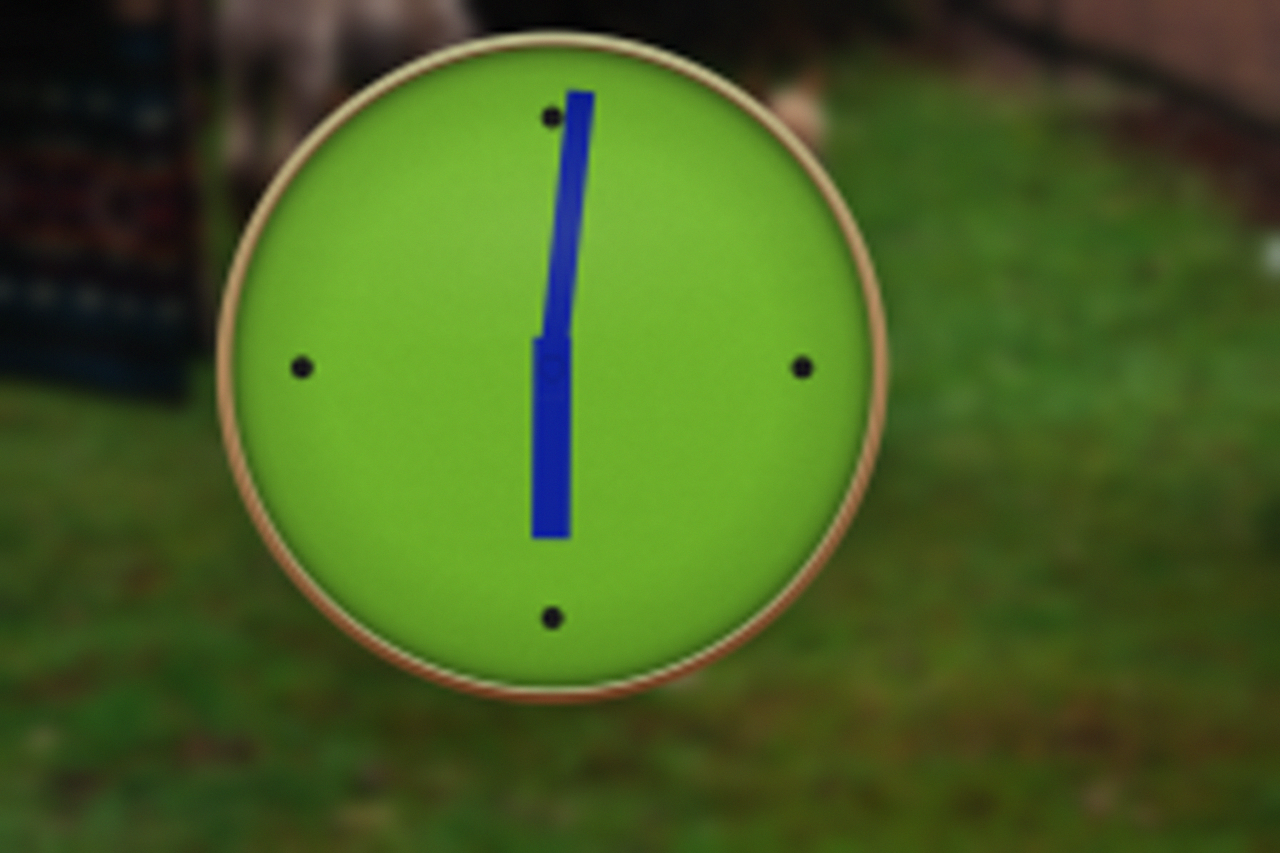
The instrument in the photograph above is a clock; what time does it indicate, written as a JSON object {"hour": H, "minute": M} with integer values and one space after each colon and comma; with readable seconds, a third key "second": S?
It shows {"hour": 6, "minute": 1}
